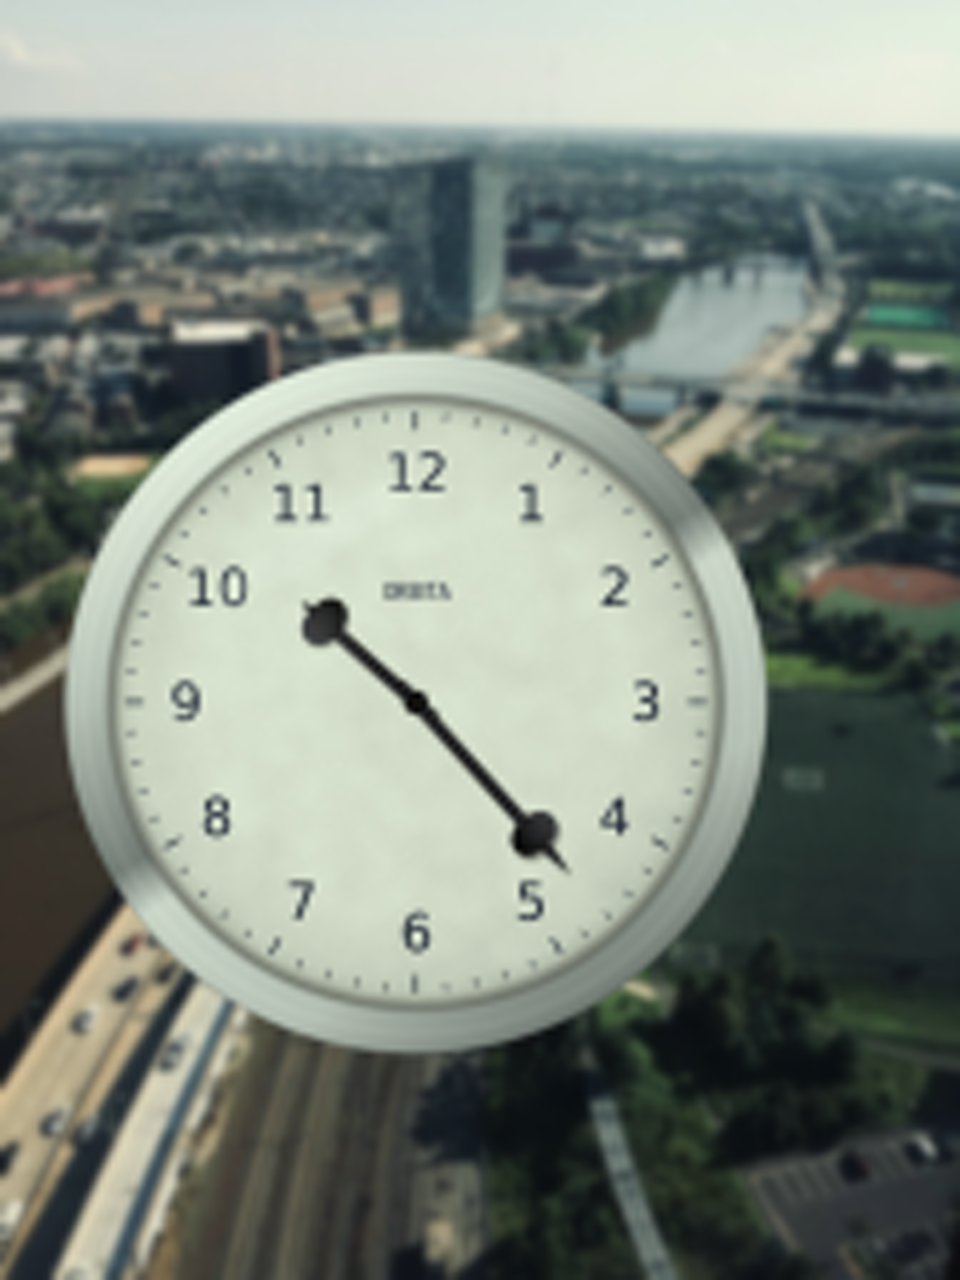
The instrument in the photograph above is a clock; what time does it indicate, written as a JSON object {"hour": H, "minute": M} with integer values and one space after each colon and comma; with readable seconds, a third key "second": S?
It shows {"hour": 10, "minute": 23}
